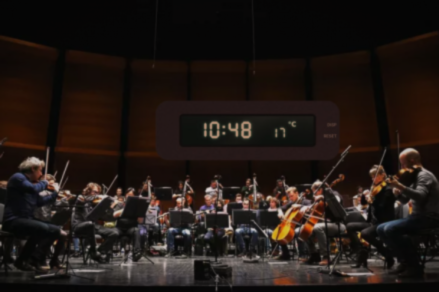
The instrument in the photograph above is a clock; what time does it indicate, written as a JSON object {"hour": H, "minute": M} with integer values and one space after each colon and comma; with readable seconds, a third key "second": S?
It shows {"hour": 10, "minute": 48}
